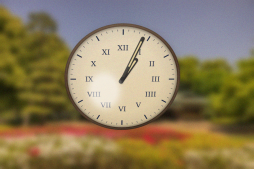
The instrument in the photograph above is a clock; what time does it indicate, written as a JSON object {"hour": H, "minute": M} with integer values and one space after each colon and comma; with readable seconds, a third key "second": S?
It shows {"hour": 1, "minute": 4}
